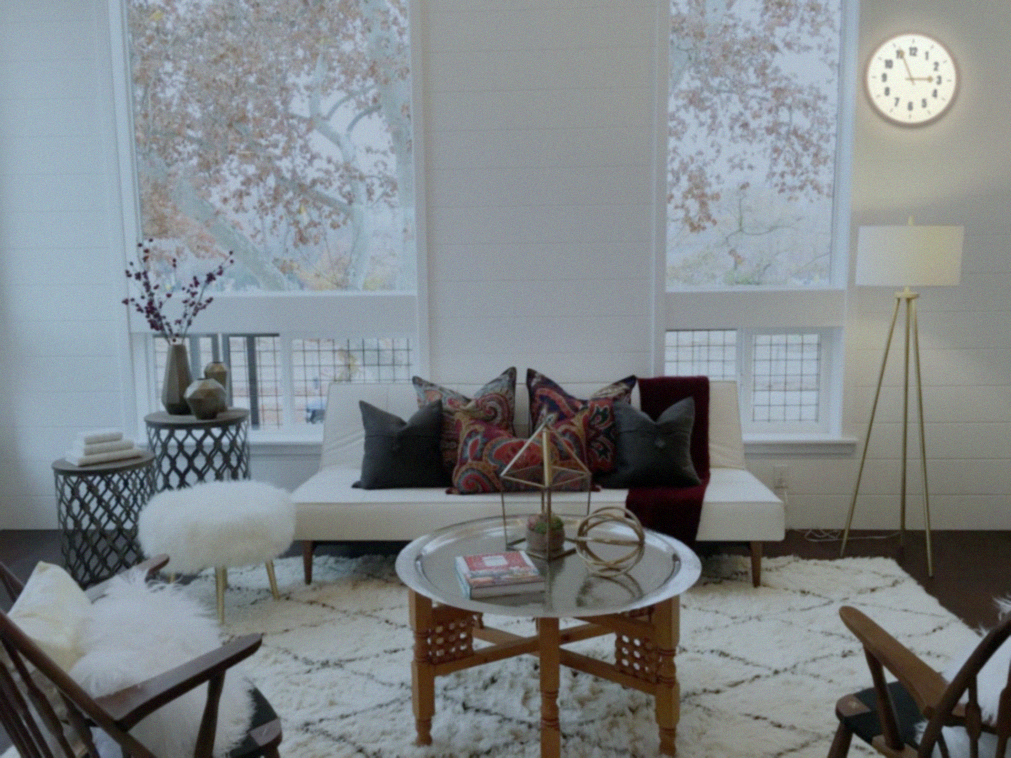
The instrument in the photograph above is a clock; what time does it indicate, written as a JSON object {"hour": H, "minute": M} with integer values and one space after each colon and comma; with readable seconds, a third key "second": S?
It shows {"hour": 2, "minute": 56}
